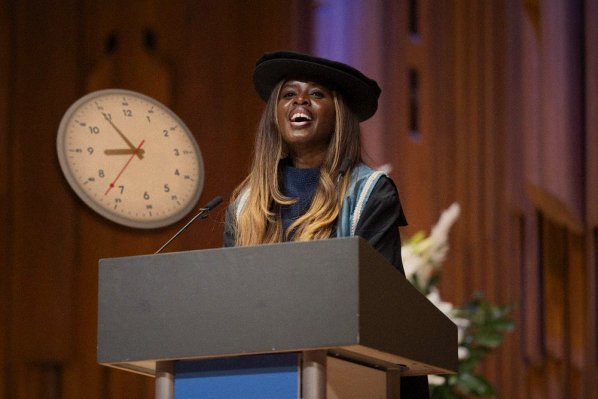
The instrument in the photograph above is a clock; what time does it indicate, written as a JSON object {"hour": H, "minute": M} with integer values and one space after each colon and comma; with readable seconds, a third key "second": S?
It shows {"hour": 8, "minute": 54, "second": 37}
